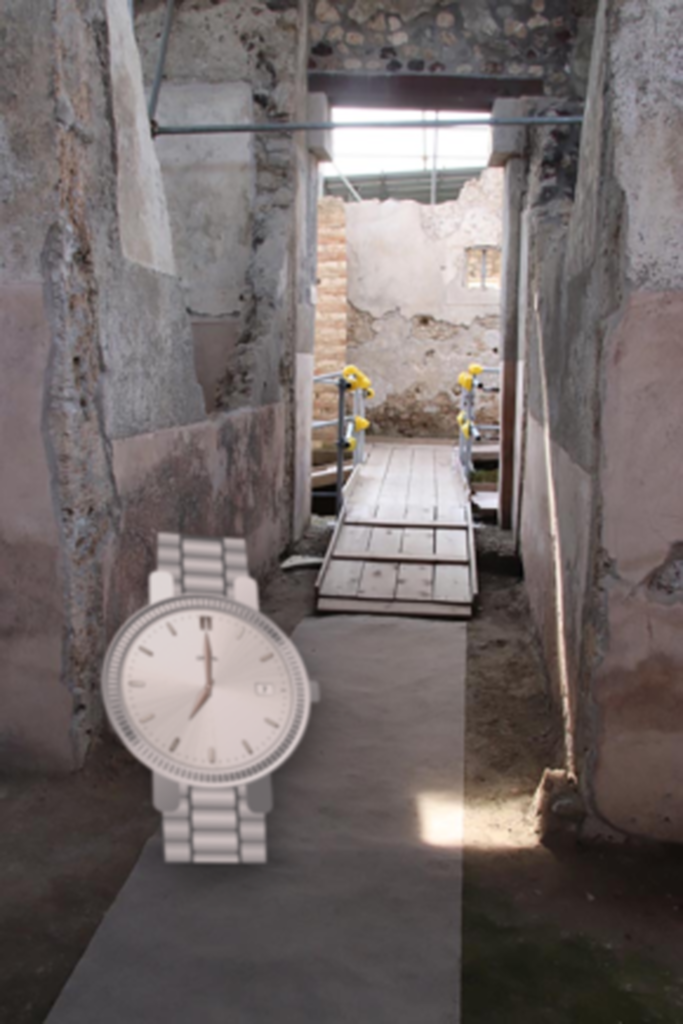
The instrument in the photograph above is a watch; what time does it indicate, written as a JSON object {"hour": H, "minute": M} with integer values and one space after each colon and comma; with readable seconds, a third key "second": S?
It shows {"hour": 7, "minute": 0}
